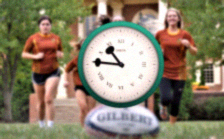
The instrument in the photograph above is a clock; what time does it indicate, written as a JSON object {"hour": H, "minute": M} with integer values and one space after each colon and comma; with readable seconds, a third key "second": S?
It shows {"hour": 10, "minute": 46}
